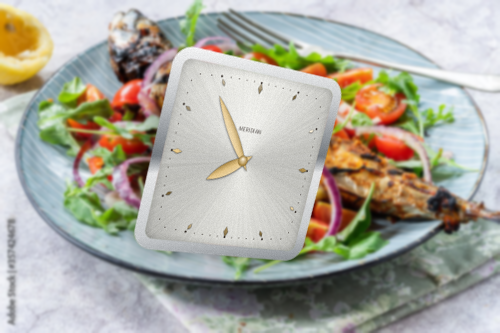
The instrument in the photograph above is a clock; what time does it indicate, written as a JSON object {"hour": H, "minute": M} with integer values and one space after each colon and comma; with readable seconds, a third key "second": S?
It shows {"hour": 7, "minute": 54}
